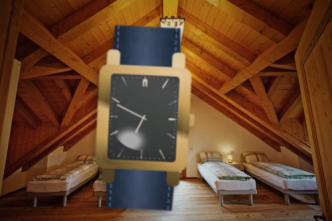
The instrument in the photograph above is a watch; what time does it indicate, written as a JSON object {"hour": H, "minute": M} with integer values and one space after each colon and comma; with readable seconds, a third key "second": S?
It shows {"hour": 6, "minute": 49}
